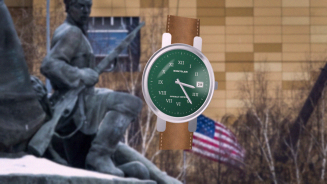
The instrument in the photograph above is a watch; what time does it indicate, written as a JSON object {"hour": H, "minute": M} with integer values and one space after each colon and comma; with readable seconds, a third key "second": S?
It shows {"hour": 3, "minute": 24}
